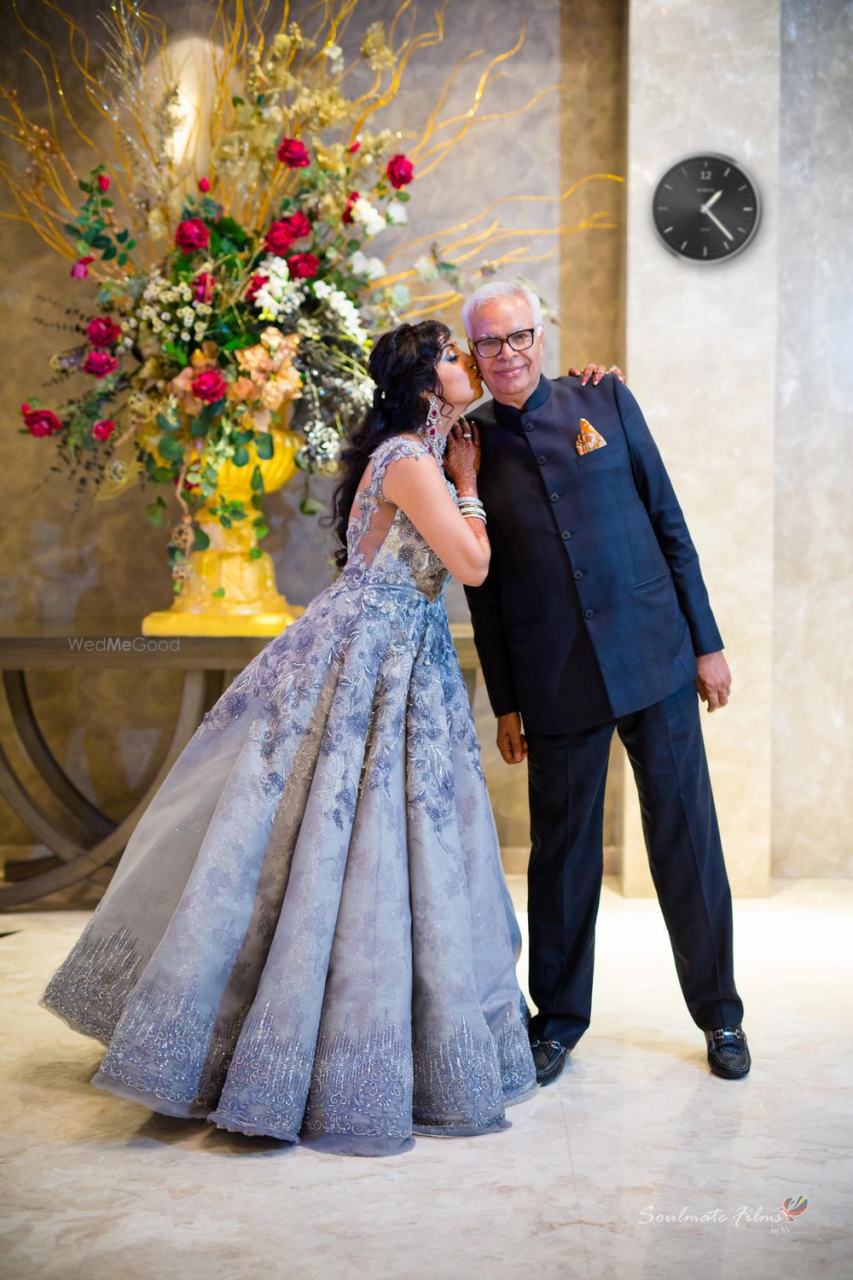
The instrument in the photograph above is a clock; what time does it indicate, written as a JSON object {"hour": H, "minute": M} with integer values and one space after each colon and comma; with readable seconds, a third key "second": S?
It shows {"hour": 1, "minute": 23}
